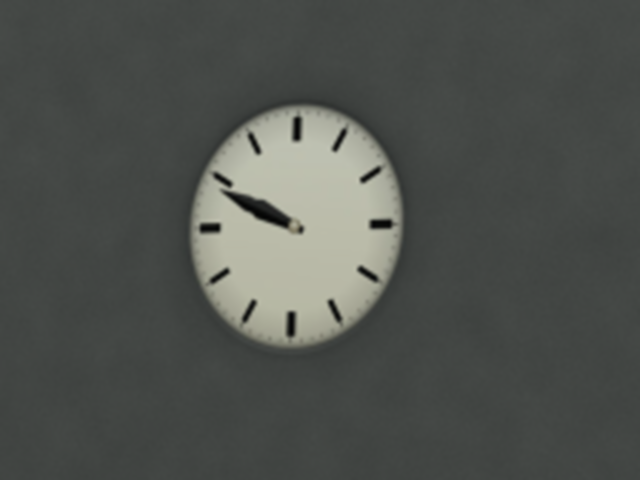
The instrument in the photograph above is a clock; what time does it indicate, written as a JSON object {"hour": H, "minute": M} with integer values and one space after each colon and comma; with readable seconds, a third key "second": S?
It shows {"hour": 9, "minute": 49}
